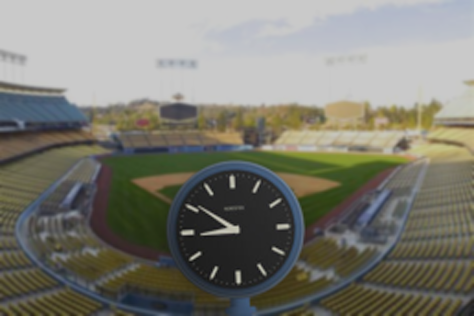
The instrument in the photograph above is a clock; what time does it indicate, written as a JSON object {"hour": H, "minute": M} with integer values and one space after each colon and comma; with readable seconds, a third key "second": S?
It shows {"hour": 8, "minute": 51}
